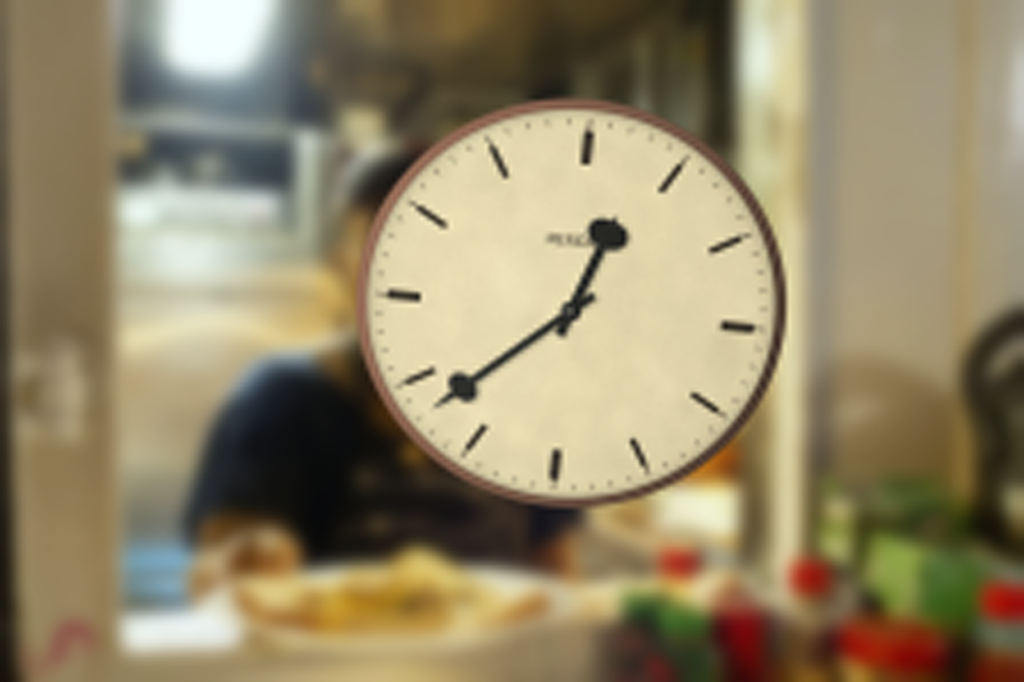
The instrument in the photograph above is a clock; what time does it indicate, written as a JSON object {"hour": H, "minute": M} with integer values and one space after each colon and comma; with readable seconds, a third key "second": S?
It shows {"hour": 12, "minute": 38}
